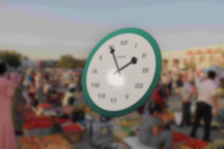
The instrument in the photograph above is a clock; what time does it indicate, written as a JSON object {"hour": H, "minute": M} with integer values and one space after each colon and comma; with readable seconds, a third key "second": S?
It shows {"hour": 1, "minute": 55}
